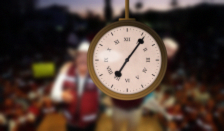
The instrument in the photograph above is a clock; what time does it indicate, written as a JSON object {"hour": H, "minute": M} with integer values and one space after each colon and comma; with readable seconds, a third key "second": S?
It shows {"hour": 7, "minute": 6}
